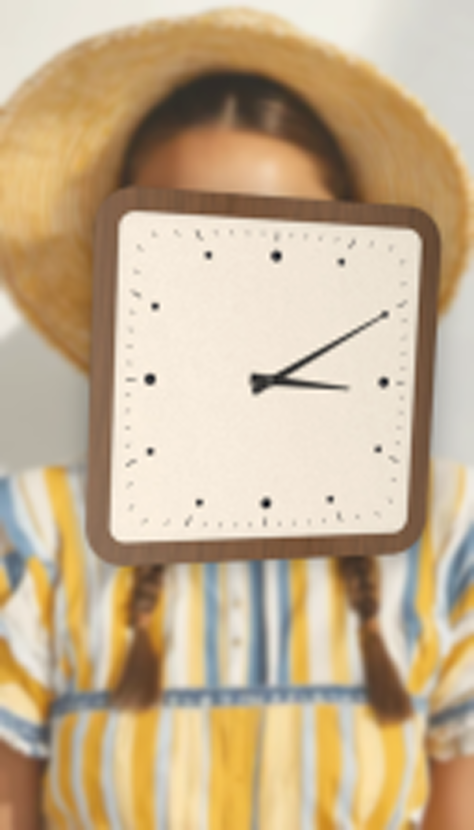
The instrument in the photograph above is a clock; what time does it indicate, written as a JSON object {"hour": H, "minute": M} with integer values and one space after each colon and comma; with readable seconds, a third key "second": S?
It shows {"hour": 3, "minute": 10}
